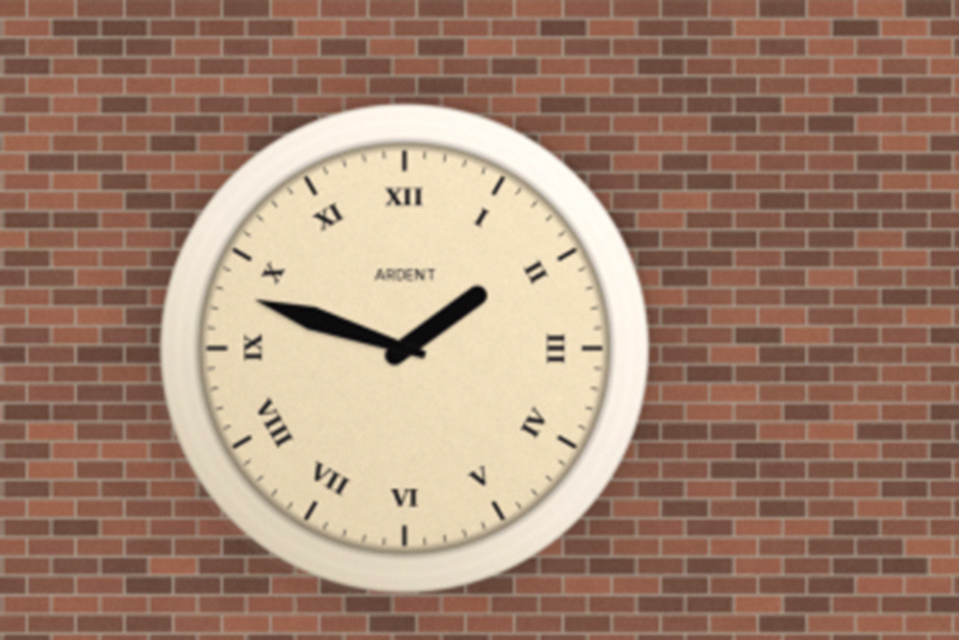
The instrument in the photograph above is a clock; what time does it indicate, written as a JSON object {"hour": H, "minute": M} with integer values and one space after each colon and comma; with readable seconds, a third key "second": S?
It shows {"hour": 1, "minute": 48}
